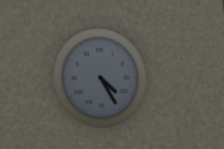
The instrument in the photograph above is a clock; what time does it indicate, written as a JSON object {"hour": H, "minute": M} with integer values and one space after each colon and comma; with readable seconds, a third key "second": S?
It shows {"hour": 4, "minute": 25}
